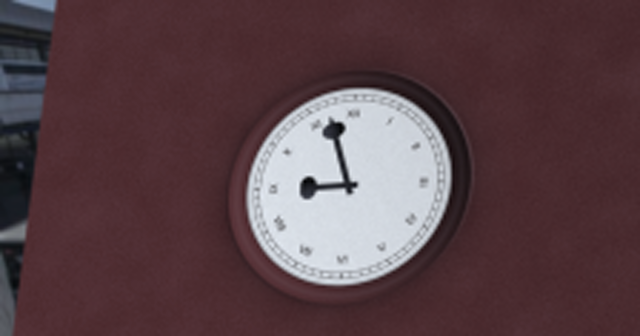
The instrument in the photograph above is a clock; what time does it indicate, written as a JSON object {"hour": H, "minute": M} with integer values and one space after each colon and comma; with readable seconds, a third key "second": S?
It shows {"hour": 8, "minute": 57}
